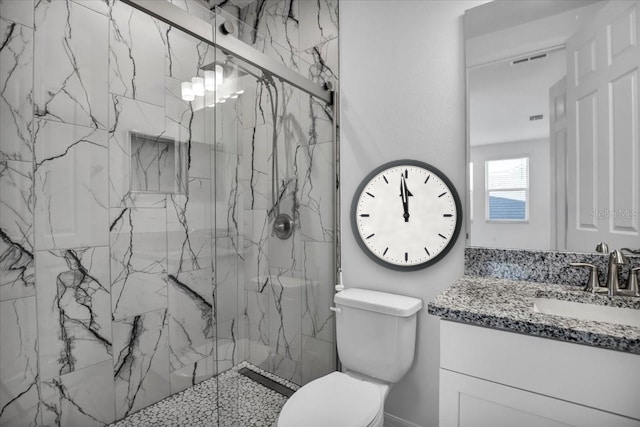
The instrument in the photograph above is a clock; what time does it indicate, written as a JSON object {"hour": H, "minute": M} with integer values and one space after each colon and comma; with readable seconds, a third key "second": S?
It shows {"hour": 11, "minute": 59}
